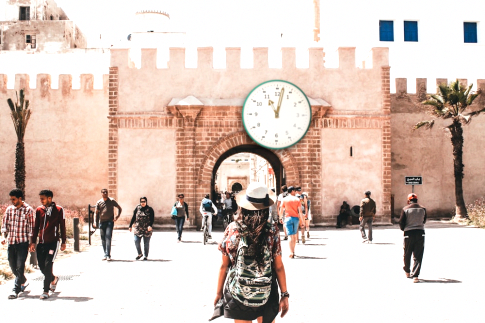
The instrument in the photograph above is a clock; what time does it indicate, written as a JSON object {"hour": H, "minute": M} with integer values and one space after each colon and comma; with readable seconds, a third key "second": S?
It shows {"hour": 11, "minute": 2}
